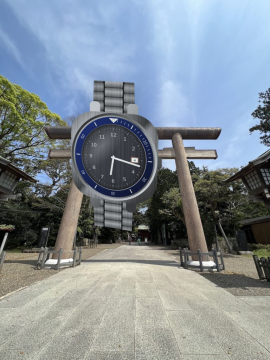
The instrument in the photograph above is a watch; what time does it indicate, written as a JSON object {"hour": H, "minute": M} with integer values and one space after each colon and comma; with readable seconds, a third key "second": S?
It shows {"hour": 6, "minute": 17}
